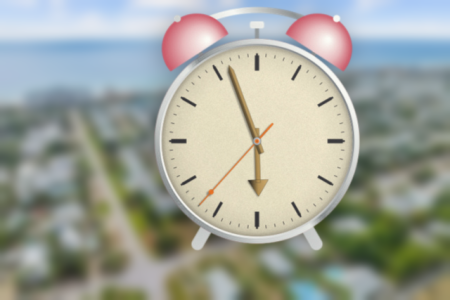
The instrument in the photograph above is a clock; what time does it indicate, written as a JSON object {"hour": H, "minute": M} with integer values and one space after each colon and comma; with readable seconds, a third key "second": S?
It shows {"hour": 5, "minute": 56, "second": 37}
